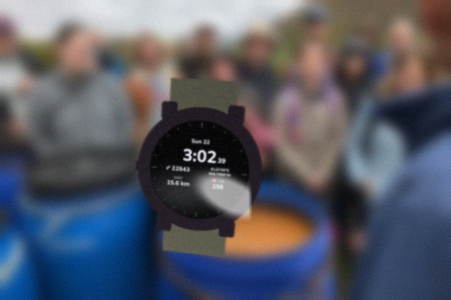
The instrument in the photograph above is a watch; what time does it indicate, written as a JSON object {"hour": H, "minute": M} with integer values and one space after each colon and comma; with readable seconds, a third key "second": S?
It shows {"hour": 3, "minute": 2}
